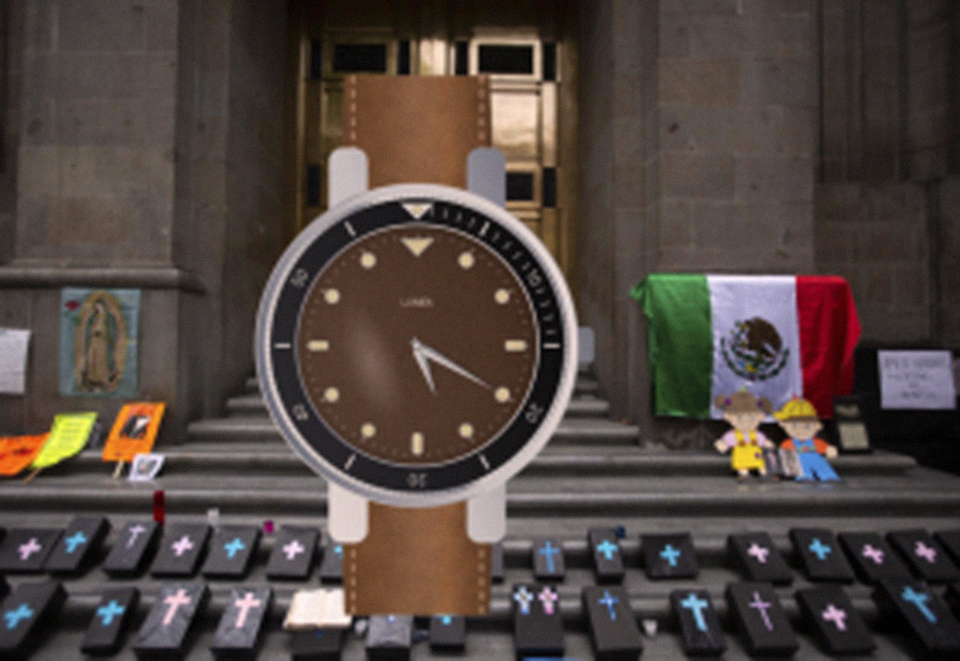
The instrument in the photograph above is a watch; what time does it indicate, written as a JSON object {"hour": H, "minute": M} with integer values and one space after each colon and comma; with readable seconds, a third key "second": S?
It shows {"hour": 5, "minute": 20}
